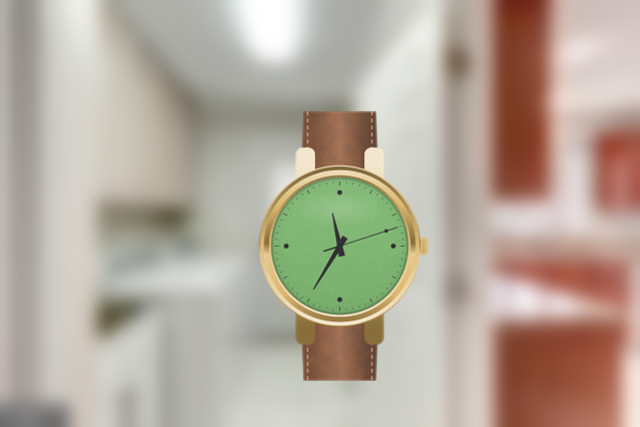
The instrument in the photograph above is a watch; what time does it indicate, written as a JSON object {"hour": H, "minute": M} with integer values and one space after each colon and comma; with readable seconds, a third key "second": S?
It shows {"hour": 11, "minute": 35, "second": 12}
